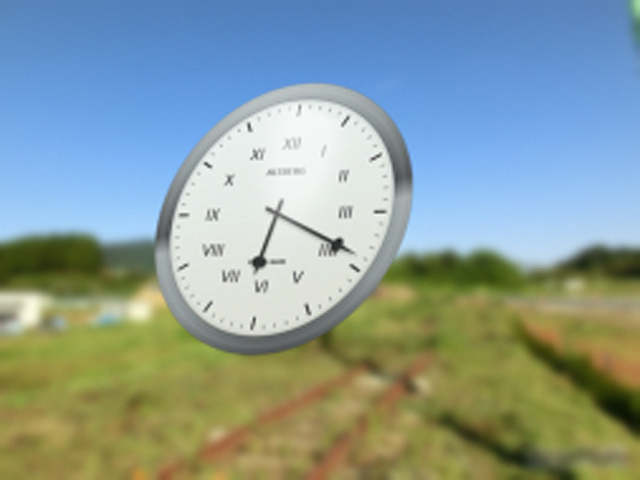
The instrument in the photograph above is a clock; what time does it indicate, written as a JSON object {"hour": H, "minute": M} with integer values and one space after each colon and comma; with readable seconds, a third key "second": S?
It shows {"hour": 6, "minute": 19}
